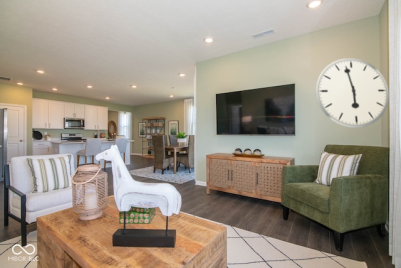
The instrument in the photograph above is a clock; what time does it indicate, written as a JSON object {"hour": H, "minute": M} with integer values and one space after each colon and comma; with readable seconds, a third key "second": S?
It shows {"hour": 5, "minute": 58}
